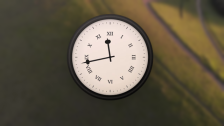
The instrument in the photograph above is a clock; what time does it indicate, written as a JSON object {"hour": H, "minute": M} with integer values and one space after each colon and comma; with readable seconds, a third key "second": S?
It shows {"hour": 11, "minute": 43}
